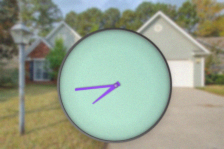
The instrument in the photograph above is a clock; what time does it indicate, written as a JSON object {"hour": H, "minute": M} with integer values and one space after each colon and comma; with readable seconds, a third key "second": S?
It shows {"hour": 7, "minute": 44}
